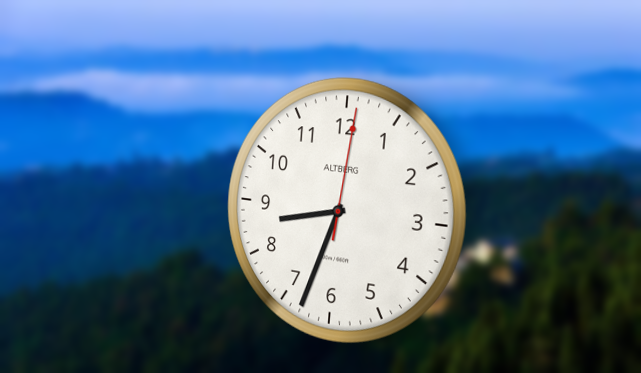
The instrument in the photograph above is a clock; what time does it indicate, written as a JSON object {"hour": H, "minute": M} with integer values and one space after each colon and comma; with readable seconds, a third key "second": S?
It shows {"hour": 8, "minute": 33, "second": 1}
